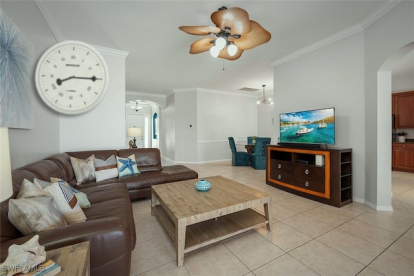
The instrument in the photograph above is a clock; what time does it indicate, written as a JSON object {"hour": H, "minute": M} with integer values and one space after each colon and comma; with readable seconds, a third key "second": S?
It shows {"hour": 8, "minute": 15}
